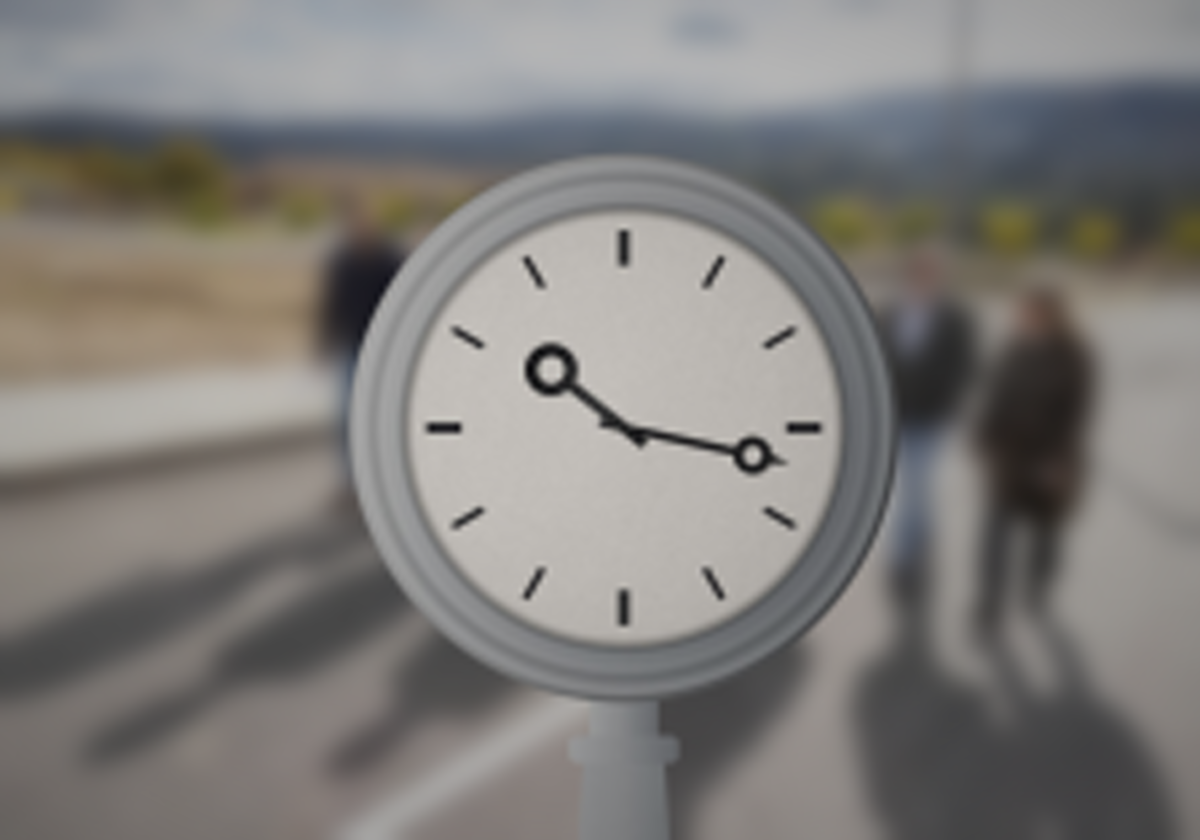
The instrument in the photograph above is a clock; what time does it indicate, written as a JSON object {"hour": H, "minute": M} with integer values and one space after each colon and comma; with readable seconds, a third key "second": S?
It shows {"hour": 10, "minute": 17}
